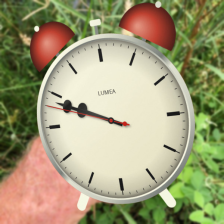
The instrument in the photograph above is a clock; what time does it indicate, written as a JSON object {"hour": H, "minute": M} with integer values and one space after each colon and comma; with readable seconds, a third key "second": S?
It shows {"hour": 9, "minute": 48, "second": 48}
